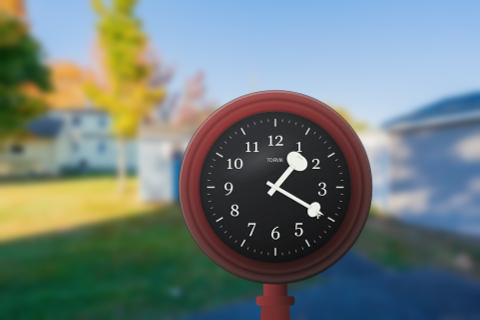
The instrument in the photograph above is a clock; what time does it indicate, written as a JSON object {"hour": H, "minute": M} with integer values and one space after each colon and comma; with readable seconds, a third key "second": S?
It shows {"hour": 1, "minute": 20}
